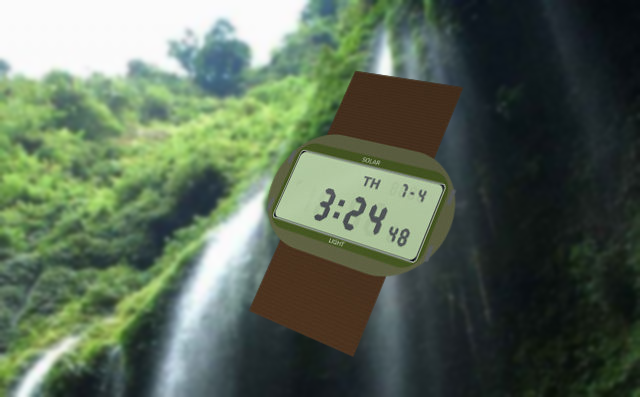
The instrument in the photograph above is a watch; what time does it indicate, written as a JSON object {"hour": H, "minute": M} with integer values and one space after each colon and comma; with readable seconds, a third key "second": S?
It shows {"hour": 3, "minute": 24, "second": 48}
